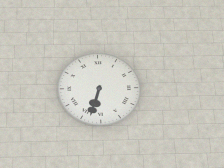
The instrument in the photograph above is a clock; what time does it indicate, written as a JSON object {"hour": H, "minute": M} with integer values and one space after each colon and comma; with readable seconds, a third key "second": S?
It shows {"hour": 6, "minute": 33}
